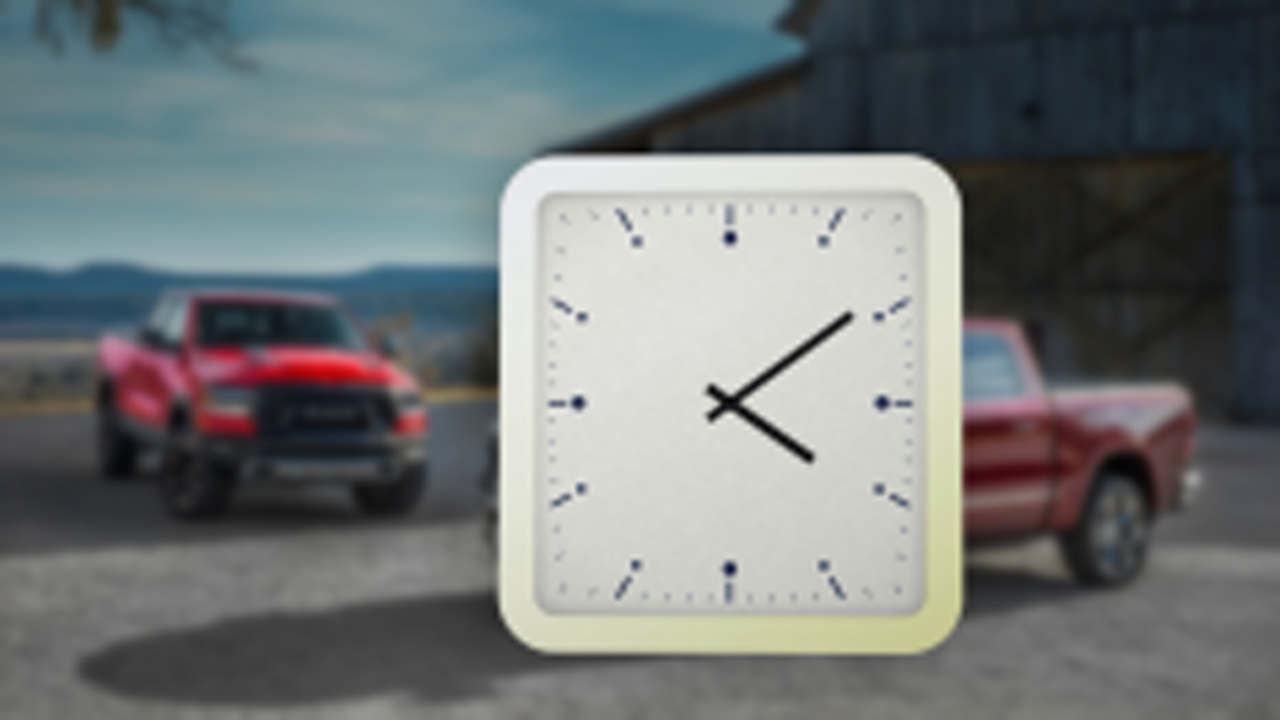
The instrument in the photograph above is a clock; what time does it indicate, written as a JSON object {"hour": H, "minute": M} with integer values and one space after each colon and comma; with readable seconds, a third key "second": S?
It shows {"hour": 4, "minute": 9}
